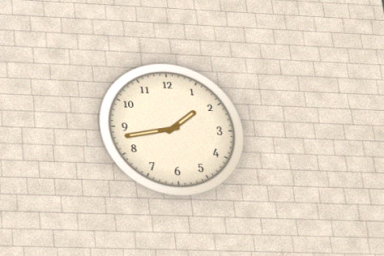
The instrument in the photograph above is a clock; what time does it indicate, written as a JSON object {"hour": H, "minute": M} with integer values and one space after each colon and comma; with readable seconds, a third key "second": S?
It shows {"hour": 1, "minute": 43}
